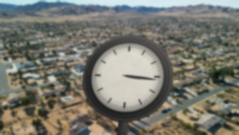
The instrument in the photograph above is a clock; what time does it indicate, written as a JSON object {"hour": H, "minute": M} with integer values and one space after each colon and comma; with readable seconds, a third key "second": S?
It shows {"hour": 3, "minute": 16}
